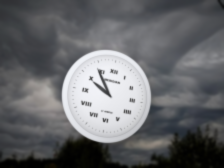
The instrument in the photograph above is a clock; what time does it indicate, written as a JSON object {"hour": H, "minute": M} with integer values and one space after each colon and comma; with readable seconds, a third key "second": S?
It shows {"hour": 9, "minute": 54}
